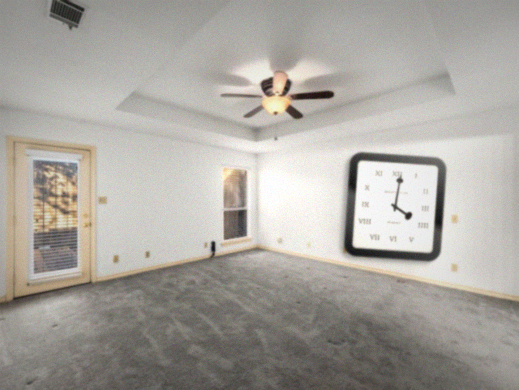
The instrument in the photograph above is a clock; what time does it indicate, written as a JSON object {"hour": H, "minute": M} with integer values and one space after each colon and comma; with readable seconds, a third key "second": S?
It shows {"hour": 4, "minute": 1}
